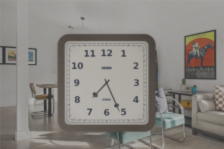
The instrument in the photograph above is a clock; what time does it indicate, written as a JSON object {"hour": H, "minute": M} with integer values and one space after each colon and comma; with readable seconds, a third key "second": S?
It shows {"hour": 7, "minute": 26}
